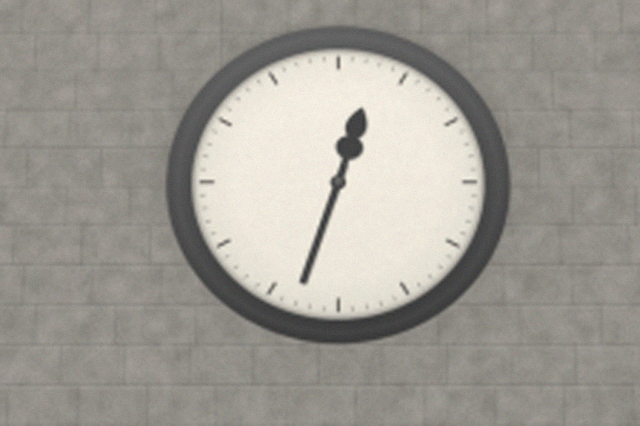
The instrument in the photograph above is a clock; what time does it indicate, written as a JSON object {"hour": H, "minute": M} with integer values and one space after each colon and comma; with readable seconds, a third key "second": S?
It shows {"hour": 12, "minute": 33}
